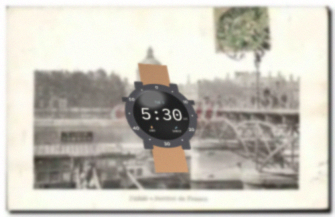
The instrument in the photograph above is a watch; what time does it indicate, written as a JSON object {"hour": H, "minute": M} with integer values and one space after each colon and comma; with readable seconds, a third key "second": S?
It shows {"hour": 5, "minute": 30}
